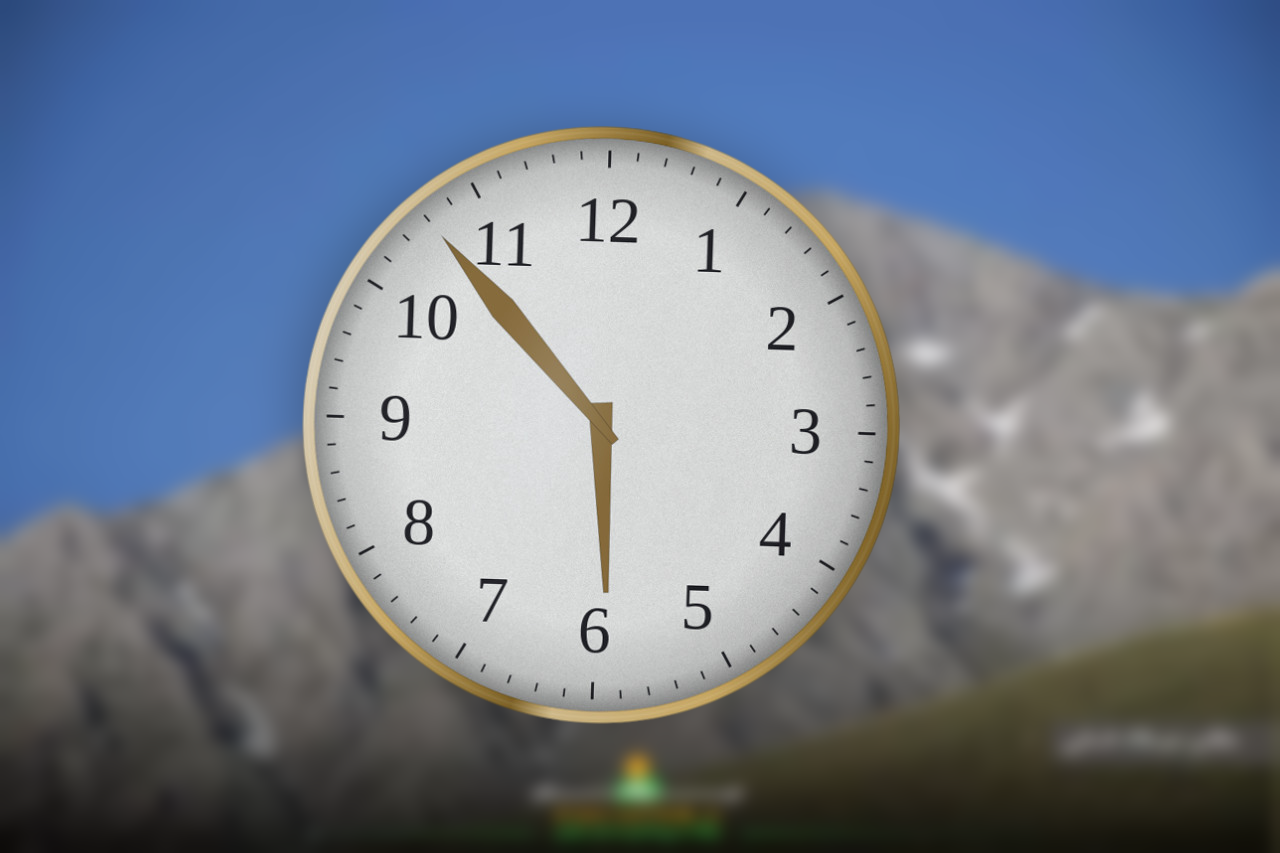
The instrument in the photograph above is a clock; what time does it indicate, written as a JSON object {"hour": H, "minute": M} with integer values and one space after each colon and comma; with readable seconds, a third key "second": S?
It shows {"hour": 5, "minute": 53}
